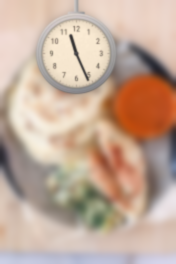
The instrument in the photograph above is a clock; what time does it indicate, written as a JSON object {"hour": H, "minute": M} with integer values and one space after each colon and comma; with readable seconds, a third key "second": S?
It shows {"hour": 11, "minute": 26}
